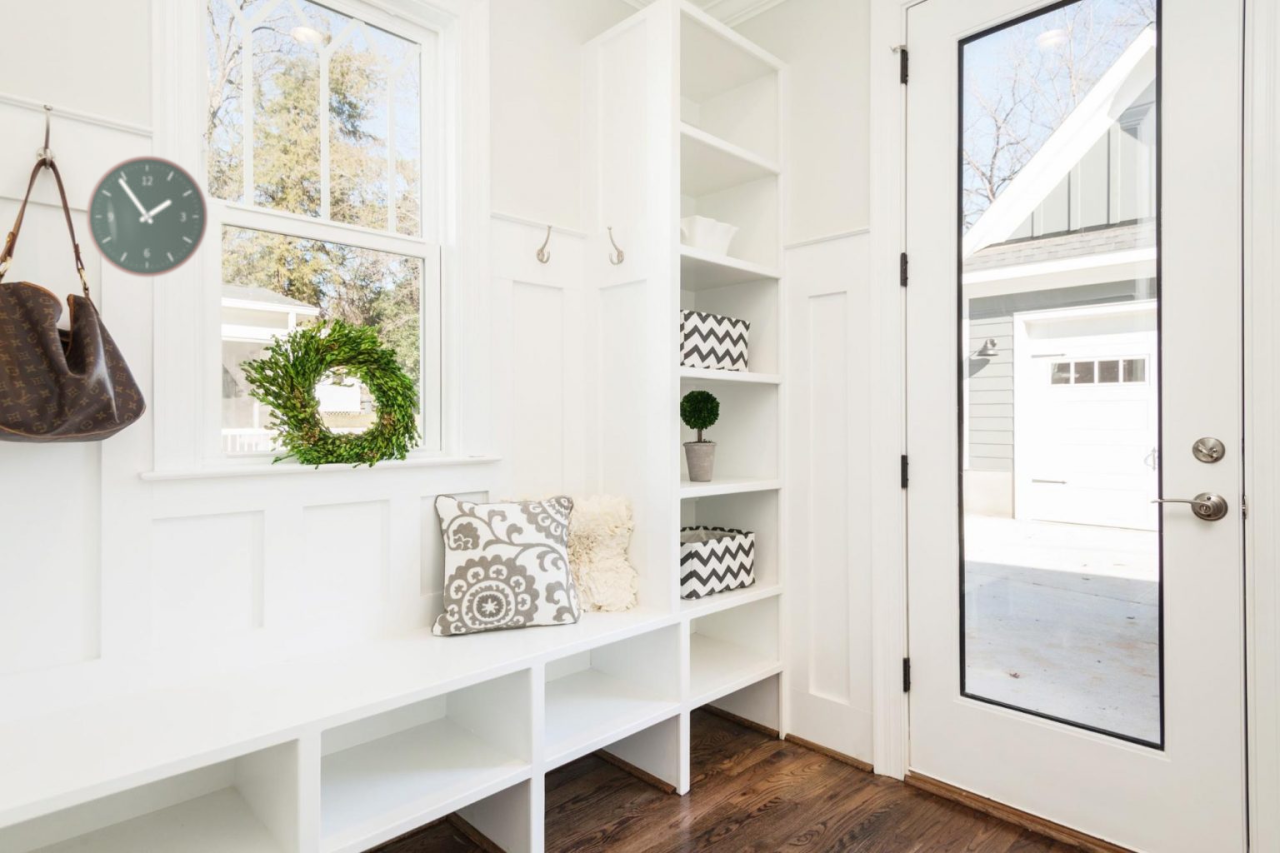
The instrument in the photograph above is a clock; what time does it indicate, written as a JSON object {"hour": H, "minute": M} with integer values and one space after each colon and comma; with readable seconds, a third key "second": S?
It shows {"hour": 1, "minute": 54}
